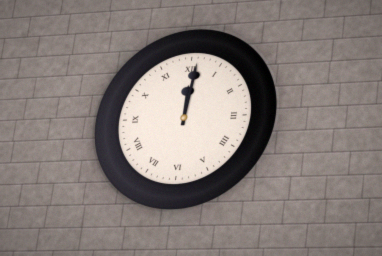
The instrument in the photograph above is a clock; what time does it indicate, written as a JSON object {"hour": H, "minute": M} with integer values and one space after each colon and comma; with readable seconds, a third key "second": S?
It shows {"hour": 12, "minute": 1}
